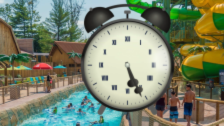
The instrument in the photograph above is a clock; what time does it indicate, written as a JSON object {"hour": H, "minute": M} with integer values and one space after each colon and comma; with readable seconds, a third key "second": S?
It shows {"hour": 5, "minute": 26}
